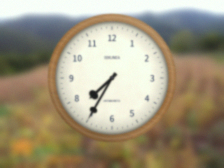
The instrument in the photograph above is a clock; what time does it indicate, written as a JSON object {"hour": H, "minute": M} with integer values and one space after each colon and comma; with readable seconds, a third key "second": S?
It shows {"hour": 7, "minute": 35}
